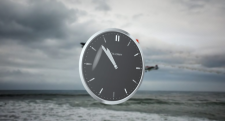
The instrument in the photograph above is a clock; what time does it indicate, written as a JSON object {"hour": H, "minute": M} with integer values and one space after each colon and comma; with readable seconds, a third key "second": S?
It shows {"hour": 10, "minute": 53}
